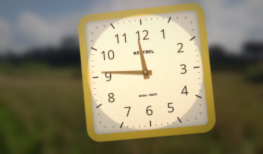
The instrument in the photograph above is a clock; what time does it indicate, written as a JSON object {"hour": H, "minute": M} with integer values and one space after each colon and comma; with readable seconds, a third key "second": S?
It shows {"hour": 11, "minute": 46}
